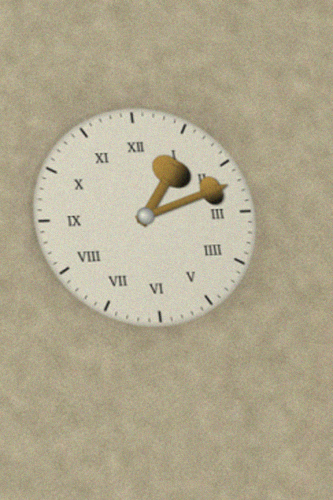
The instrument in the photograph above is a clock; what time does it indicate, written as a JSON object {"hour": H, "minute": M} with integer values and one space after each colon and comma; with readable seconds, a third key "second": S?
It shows {"hour": 1, "minute": 12}
